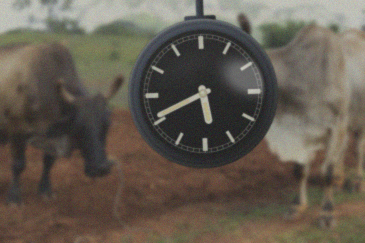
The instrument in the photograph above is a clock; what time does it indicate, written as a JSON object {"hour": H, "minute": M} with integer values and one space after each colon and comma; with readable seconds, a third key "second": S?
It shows {"hour": 5, "minute": 41}
